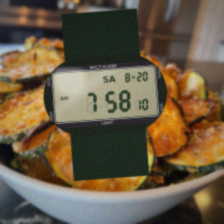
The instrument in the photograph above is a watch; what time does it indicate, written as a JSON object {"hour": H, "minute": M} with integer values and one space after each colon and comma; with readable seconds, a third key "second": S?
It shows {"hour": 7, "minute": 58, "second": 10}
